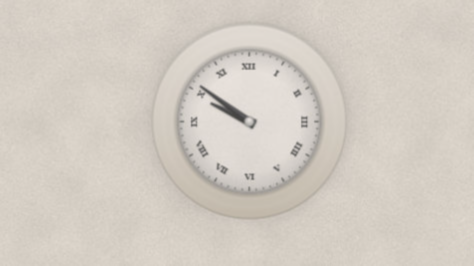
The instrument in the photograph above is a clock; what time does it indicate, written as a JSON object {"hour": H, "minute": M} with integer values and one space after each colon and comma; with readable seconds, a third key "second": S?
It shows {"hour": 9, "minute": 51}
